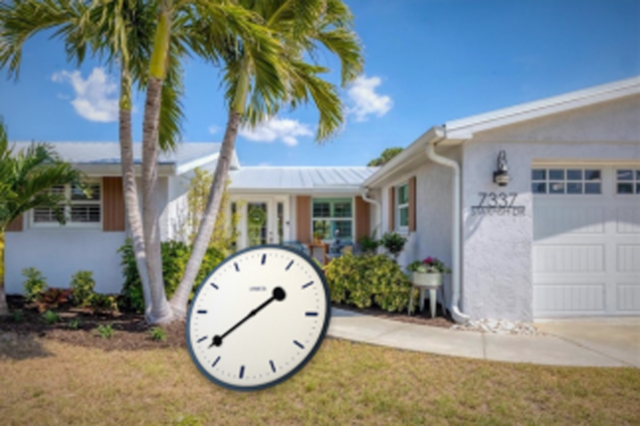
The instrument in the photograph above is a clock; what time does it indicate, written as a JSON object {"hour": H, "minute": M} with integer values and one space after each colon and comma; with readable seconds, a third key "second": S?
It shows {"hour": 1, "minute": 38}
